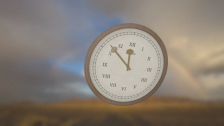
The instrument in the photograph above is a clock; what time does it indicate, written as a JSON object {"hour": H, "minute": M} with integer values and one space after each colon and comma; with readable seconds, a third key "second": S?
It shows {"hour": 11, "minute": 52}
